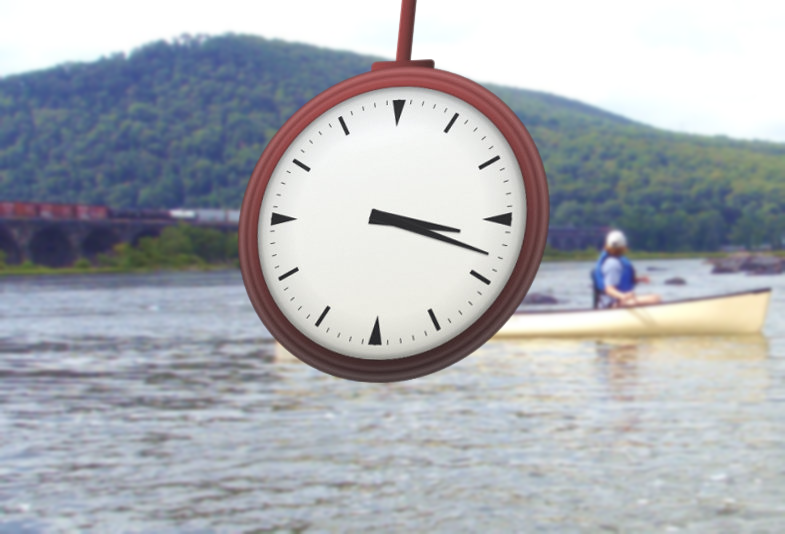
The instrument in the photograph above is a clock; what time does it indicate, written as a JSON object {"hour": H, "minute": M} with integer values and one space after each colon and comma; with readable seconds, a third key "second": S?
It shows {"hour": 3, "minute": 18}
